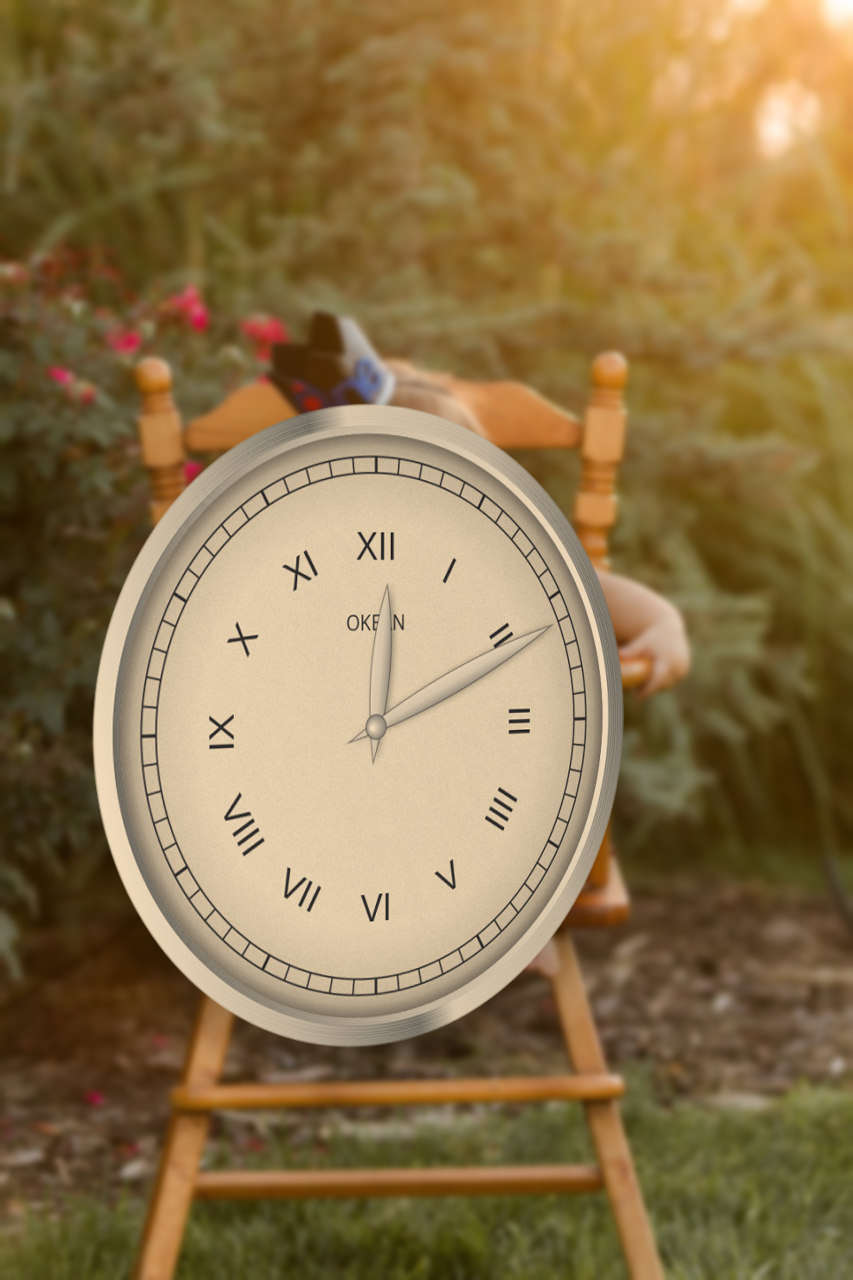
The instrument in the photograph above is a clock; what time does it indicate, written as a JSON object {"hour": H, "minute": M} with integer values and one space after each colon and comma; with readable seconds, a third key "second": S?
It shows {"hour": 12, "minute": 11}
